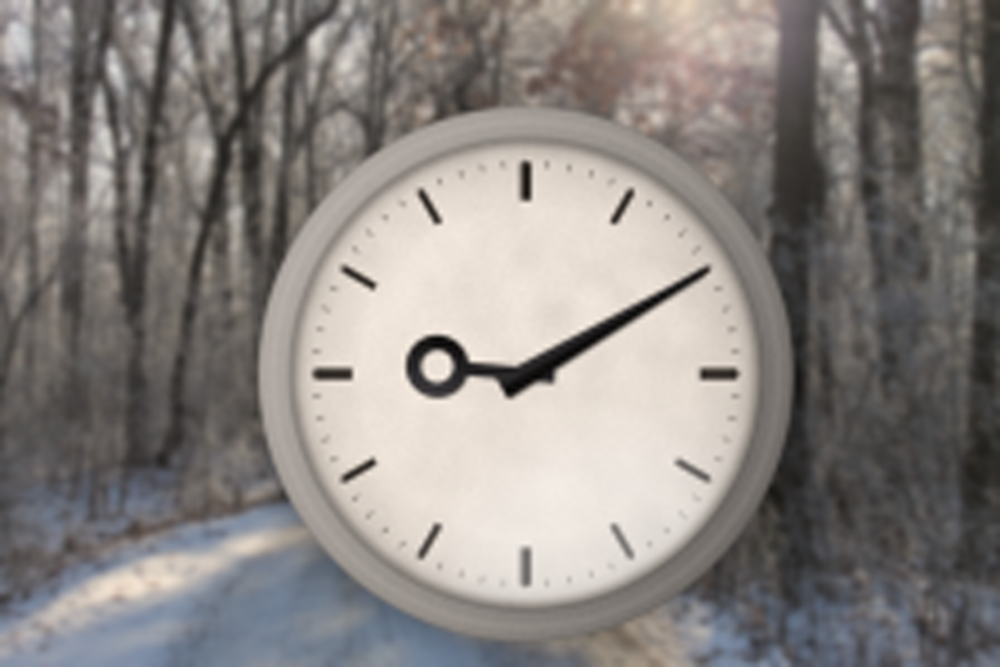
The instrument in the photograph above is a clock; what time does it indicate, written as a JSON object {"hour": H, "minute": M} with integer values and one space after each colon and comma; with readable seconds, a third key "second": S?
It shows {"hour": 9, "minute": 10}
